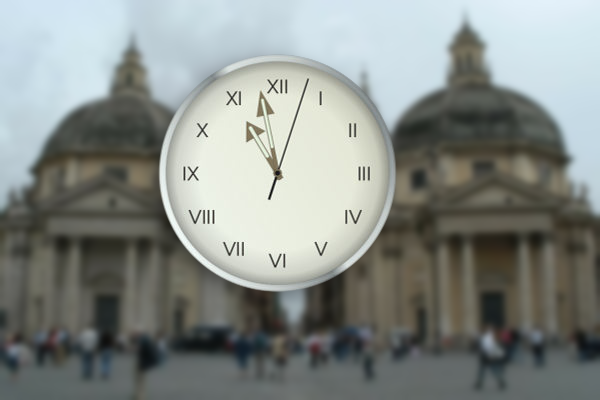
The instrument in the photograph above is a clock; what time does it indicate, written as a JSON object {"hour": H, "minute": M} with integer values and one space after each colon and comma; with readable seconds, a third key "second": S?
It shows {"hour": 10, "minute": 58, "second": 3}
